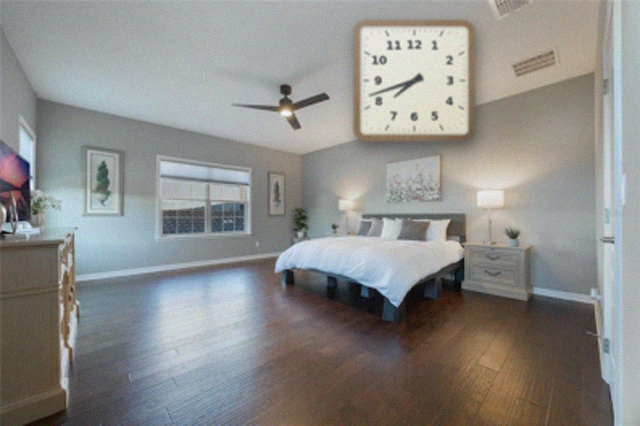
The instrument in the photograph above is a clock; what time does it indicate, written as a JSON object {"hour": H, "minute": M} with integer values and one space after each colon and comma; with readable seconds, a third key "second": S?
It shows {"hour": 7, "minute": 42}
